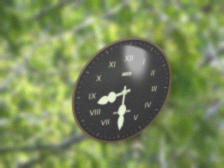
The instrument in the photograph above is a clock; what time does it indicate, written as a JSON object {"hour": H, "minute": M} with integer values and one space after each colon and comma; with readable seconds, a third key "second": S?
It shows {"hour": 8, "minute": 30}
